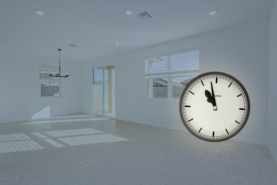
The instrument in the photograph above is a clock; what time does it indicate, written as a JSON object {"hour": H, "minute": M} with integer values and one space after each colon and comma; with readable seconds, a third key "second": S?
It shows {"hour": 10, "minute": 58}
